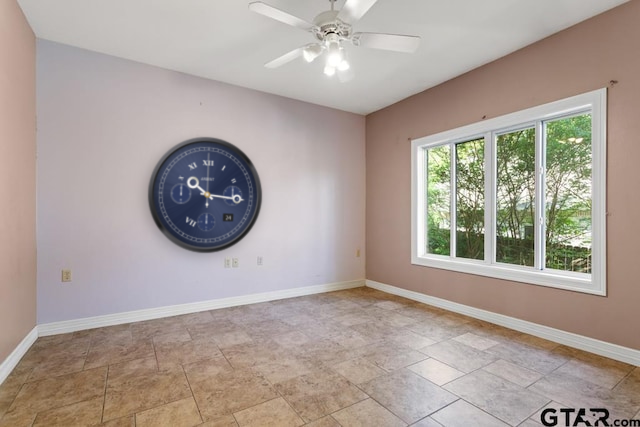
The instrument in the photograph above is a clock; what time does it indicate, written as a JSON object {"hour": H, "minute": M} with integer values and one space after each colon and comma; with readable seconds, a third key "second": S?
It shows {"hour": 10, "minute": 16}
